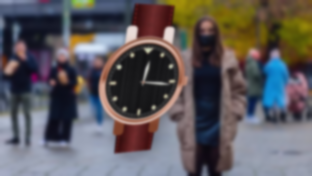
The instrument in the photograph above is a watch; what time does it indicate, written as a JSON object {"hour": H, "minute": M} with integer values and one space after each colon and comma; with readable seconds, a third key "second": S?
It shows {"hour": 12, "minute": 16}
